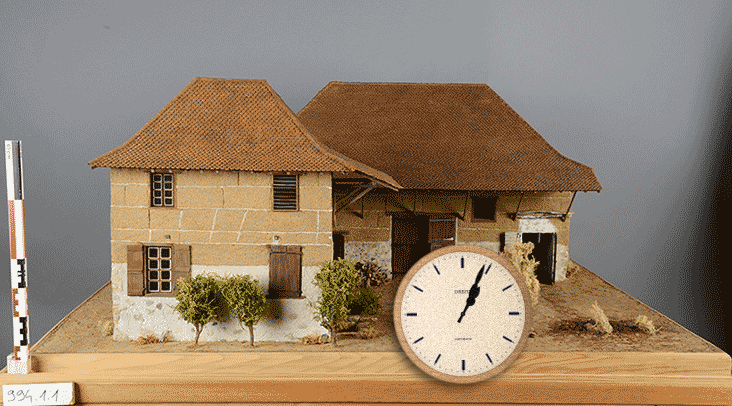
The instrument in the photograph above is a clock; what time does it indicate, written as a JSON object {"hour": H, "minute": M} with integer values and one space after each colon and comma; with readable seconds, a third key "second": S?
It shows {"hour": 1, "minute": 4}
